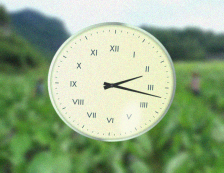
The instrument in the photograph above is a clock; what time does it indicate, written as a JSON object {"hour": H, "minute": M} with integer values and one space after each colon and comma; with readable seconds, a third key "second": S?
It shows {"hour": 2, "minute": 17}
